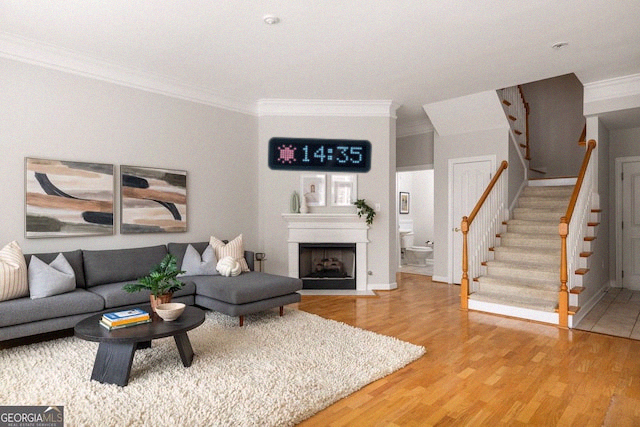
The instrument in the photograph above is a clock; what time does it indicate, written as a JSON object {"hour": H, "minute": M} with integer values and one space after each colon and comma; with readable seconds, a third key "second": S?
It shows {"hour": 14, "minute": 35}
